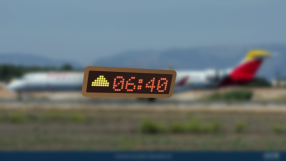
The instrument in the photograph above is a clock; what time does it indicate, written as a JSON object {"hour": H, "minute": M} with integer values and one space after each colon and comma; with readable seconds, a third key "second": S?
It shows {"hour": 6, "minute": 40}
